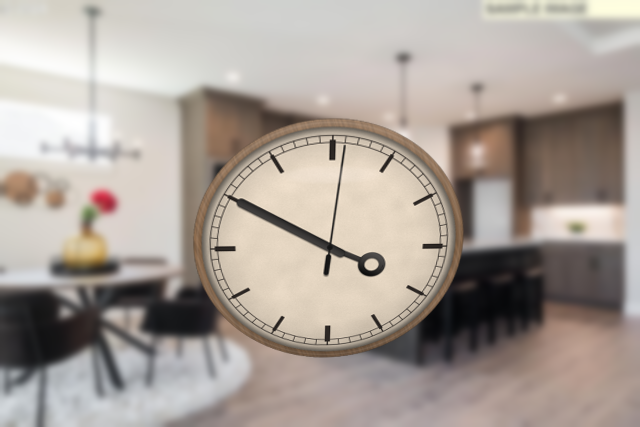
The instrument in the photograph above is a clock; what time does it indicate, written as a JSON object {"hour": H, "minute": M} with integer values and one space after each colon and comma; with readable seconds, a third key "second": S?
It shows {"hour": 3, "minute": 50, "second": 1}
